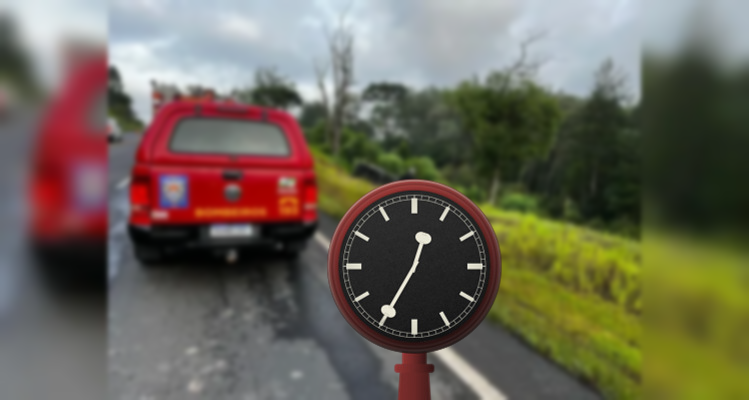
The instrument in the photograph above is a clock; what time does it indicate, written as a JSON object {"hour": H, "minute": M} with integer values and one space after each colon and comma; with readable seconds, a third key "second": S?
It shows {"hour": 12, "minute": 35}
